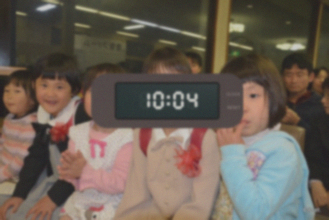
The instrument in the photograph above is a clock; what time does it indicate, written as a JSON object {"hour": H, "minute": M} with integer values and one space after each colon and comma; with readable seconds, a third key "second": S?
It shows {"hour": 10, "minute": 4}
